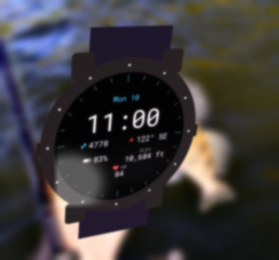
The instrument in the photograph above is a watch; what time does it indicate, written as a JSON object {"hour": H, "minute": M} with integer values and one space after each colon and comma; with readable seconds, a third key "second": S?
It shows {"hour": 11, "minute": 0}
